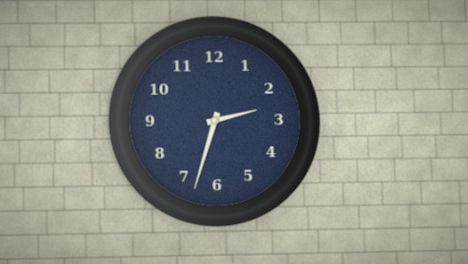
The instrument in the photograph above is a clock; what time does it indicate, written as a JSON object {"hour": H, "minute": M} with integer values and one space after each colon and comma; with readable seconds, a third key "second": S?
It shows {"hour": 2, "minute": 33}
